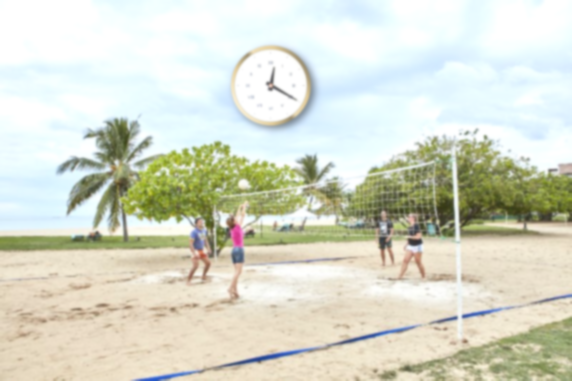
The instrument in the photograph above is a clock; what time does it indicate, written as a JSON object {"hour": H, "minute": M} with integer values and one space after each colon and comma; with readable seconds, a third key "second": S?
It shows {"hour": 12, "minute": 20}
